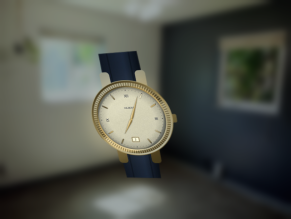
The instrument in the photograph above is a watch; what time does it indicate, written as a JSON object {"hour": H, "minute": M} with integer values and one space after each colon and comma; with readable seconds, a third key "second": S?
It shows {"hour": 7, "minute": 4}
